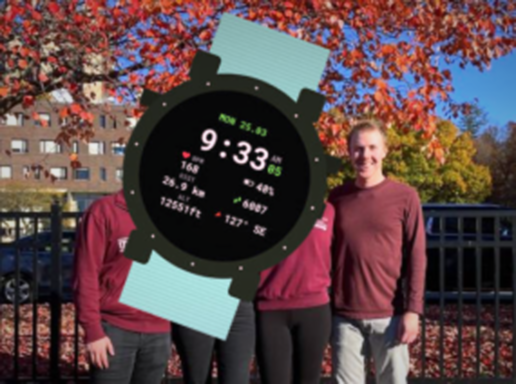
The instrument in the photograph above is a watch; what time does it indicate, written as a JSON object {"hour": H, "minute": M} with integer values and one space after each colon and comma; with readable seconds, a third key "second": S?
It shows {"hour": 9, "minute": 33}
